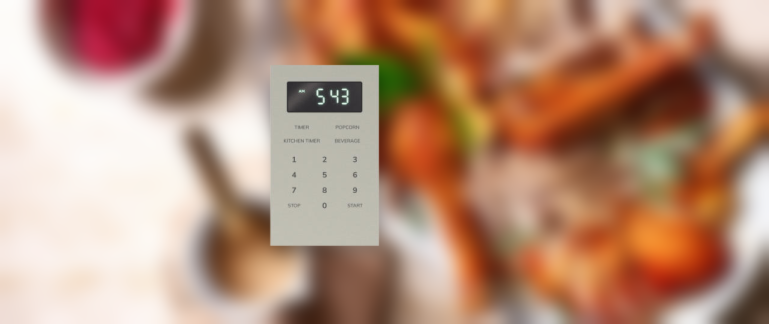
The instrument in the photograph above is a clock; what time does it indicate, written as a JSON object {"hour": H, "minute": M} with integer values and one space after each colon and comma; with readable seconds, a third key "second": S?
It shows {"hour": 5, "minute": 43}
